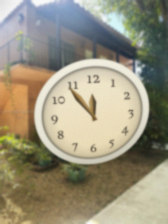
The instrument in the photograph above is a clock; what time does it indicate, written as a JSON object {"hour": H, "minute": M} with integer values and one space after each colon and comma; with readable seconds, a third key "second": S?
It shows {"hour": 11, "minute": 54}
